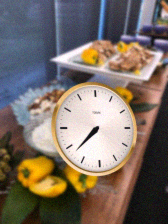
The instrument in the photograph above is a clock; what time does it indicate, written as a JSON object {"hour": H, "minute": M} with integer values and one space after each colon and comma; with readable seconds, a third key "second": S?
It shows {"hour": 7, "minute": 38}
